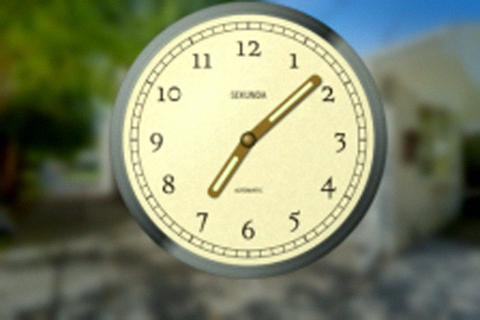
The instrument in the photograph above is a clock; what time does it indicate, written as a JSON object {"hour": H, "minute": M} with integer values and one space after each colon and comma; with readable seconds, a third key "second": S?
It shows {"hour": 7, "minute": 8}
